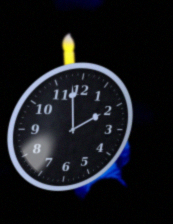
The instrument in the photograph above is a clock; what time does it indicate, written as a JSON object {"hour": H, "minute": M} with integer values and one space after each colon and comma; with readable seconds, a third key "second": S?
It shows {"hour": 1, "minute": 58}
